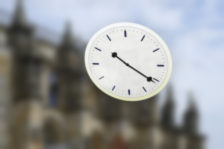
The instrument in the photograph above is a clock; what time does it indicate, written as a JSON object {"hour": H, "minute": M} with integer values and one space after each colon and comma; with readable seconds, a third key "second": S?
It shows {"hour": 10, "minute": 21}
